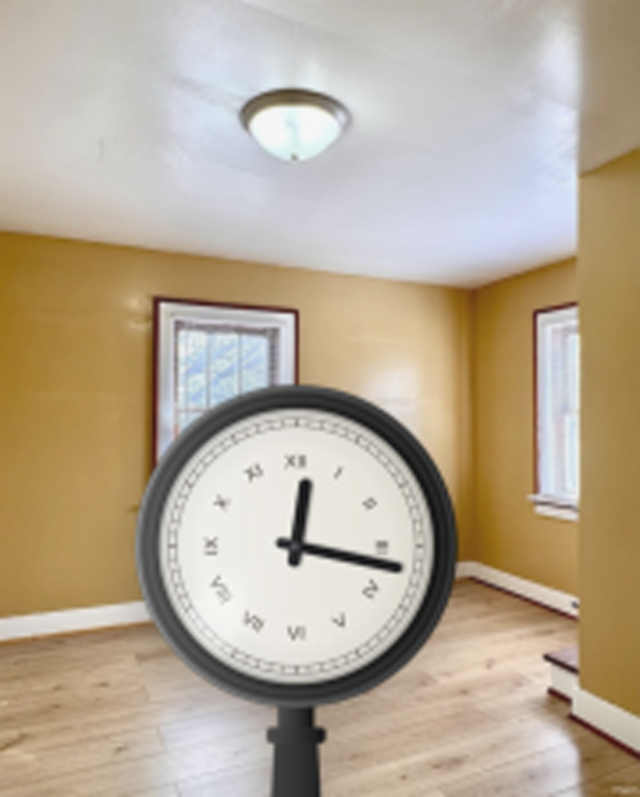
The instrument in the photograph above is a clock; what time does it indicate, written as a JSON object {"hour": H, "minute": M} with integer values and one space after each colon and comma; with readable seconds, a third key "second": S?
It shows {"hour": 12, "minute": 17}
